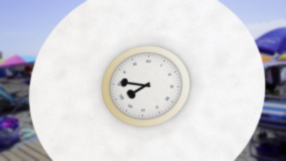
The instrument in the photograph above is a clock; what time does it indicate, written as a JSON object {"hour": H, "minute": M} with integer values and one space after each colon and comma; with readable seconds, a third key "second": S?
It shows {"hour": 7, "minute": 46}
